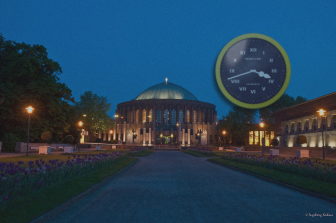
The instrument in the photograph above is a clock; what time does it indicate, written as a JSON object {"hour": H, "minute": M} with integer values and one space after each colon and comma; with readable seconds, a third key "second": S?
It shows {"hour": 3, "minute": 42}
